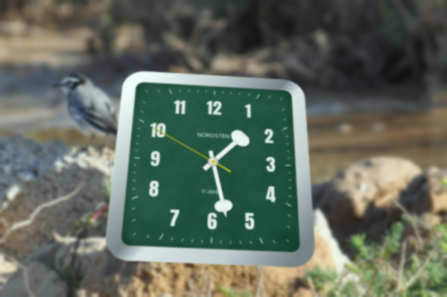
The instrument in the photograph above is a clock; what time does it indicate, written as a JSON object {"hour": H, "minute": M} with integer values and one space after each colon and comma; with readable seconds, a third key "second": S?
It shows {"hour": 1, "minute": 27, "second": 50}
